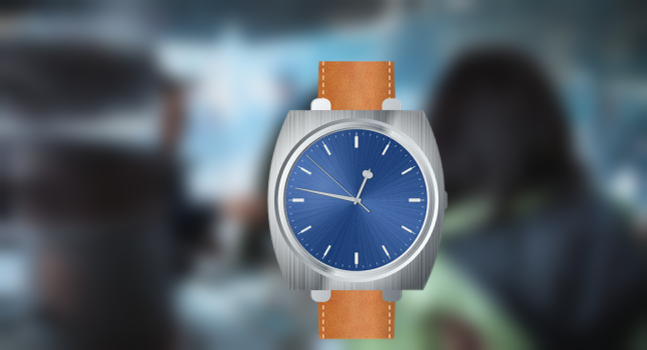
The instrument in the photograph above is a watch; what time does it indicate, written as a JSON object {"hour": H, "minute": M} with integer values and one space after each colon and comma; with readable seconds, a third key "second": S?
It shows {"hour": 12, "minute": 46, "second": 52}
